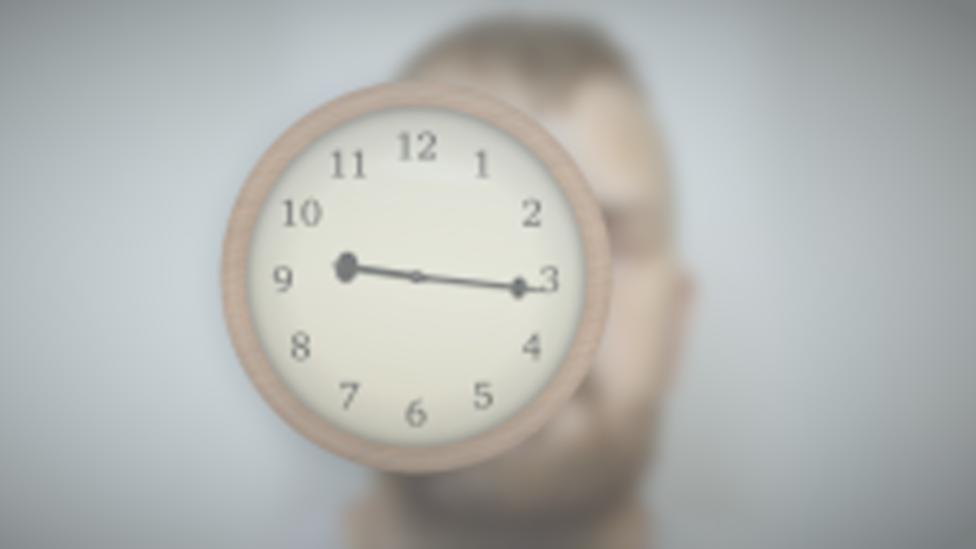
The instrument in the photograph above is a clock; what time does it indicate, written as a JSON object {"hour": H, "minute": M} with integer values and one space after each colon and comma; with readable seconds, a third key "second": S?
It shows {"hour": 9, "minute": 16}
